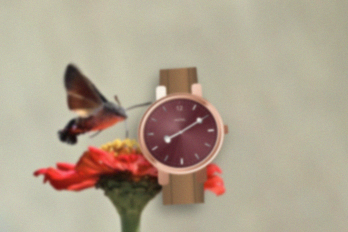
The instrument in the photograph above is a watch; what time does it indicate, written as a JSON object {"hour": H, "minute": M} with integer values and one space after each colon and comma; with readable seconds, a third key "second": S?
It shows {"hour": 8, "minute": 10}
